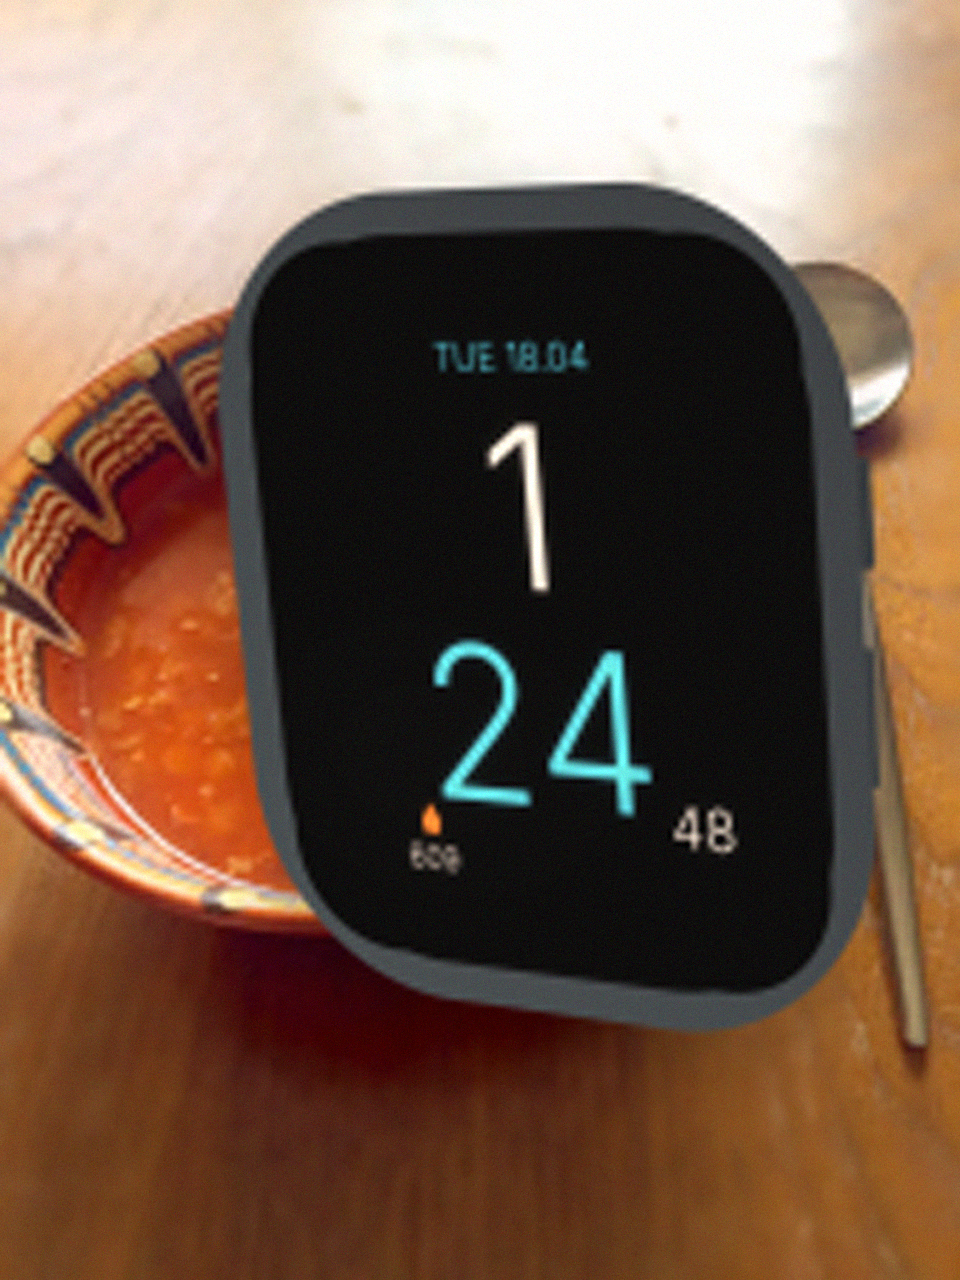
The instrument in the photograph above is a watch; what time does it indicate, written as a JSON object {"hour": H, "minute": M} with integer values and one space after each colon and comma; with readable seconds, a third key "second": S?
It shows {"hour": 1, "minute": 24, "second": 48}
